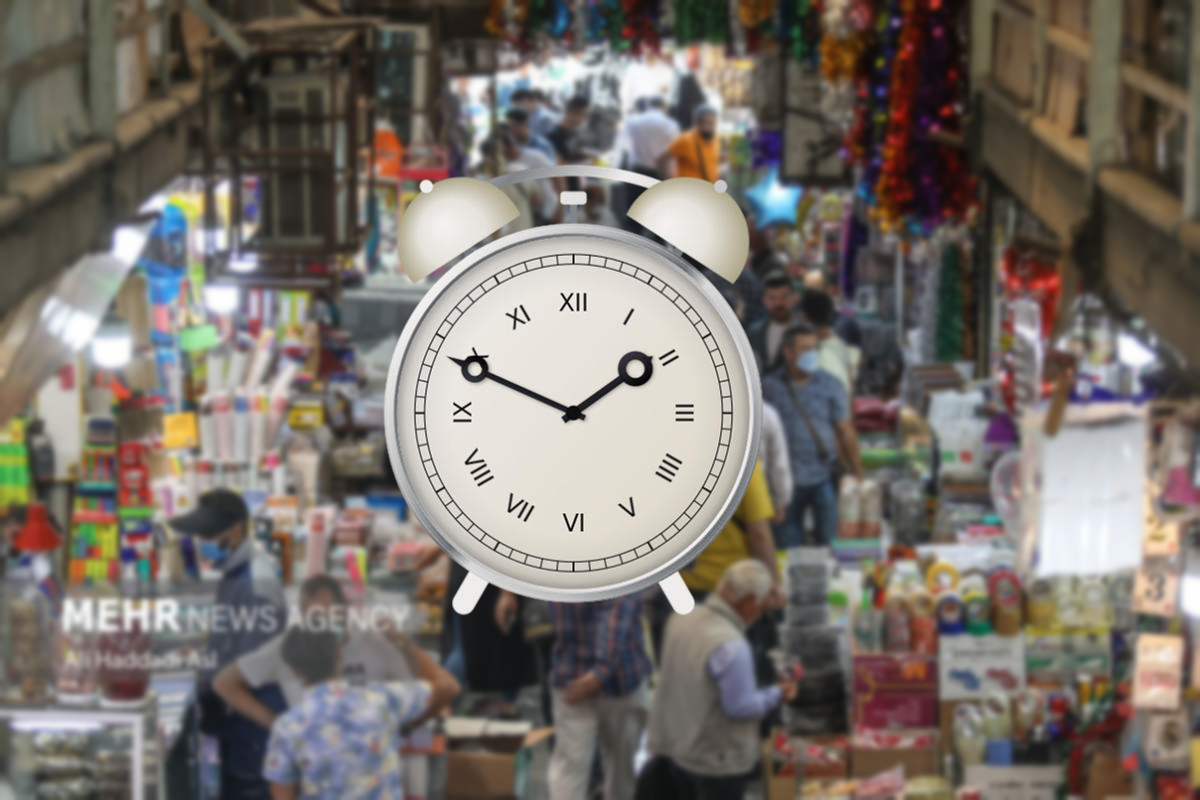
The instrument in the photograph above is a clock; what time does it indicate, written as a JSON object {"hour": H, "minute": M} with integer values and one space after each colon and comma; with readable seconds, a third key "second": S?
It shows {"hour": 1, "minute": 49}
